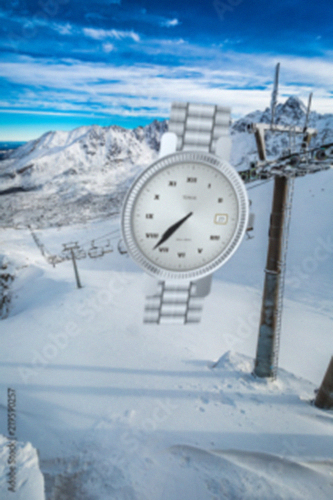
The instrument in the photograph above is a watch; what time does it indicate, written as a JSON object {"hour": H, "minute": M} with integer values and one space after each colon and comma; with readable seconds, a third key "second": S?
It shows {"hour": 7, "minute": 37}
